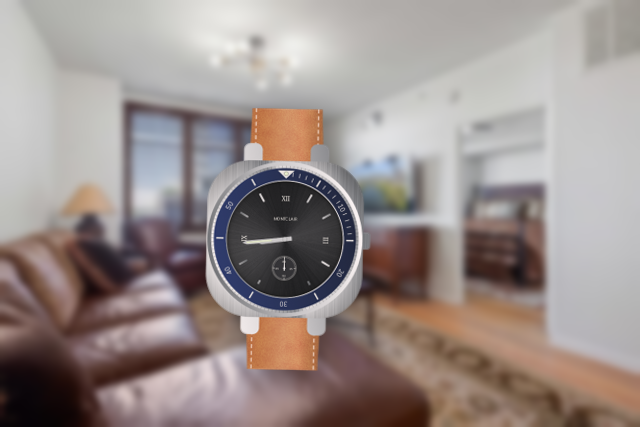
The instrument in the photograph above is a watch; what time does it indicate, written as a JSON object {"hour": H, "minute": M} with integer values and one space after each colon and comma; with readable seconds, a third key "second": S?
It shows {"hour": 8, "minute": 44}
